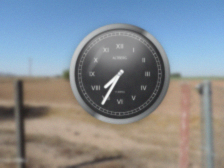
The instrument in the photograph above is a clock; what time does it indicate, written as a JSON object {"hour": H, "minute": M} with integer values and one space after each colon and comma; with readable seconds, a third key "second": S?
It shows {"hour": 7, "minute": 35}
